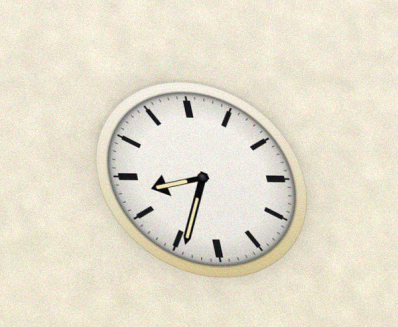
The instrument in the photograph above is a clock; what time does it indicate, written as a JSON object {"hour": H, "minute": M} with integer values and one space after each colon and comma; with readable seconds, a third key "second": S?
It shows {"hour": 8, "minute": 34}
